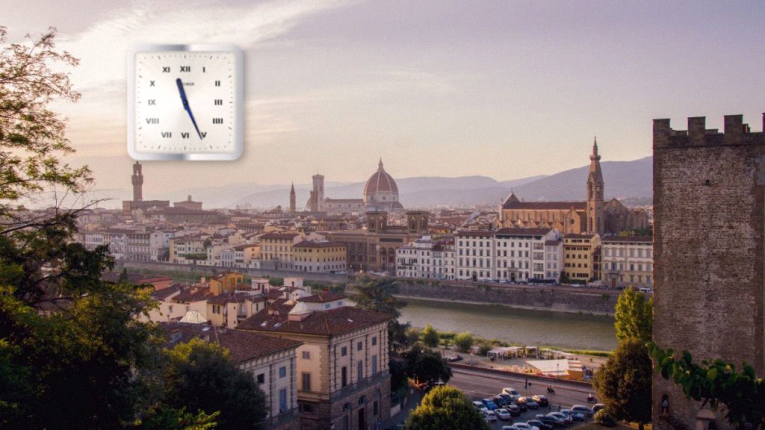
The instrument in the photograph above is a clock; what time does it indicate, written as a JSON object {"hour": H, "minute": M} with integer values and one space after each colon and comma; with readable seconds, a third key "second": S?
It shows {"hour": 11, "minute": 26}
